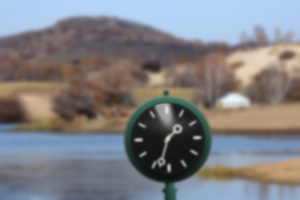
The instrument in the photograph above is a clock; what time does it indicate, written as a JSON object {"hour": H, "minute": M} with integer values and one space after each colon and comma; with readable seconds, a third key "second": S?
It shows {"hour": 1, "minute": 33}
